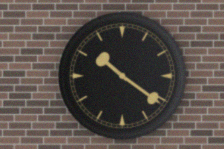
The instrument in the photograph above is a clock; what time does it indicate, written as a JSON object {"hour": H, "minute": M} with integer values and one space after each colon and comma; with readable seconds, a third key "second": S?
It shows {"hour": 10, "minute": 21}
